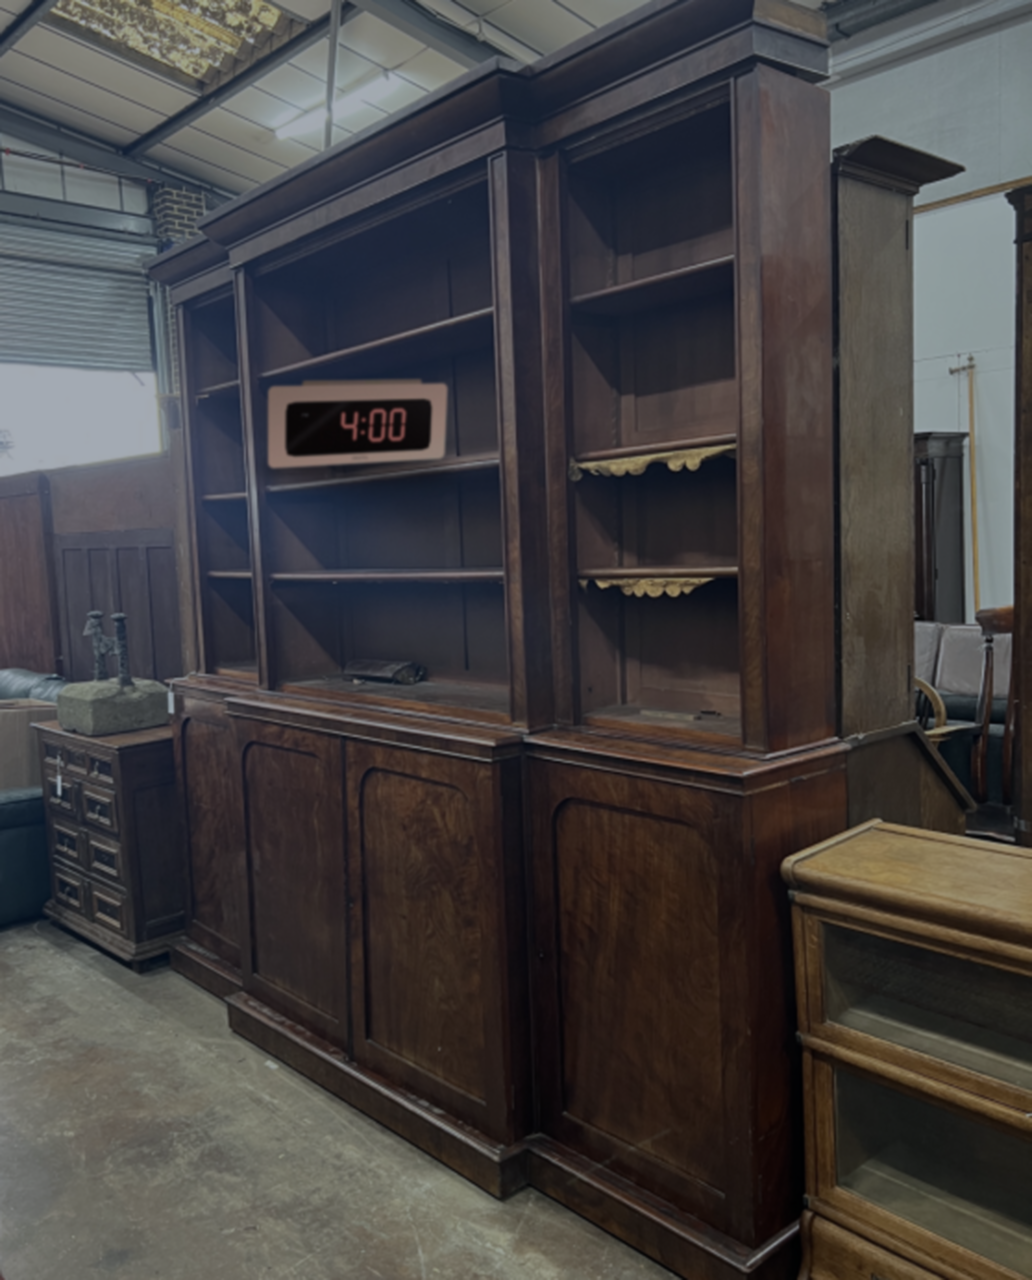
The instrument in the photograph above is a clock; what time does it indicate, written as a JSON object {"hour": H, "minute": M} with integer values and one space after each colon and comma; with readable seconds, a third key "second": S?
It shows {"hour": 4, "minute": 0}
